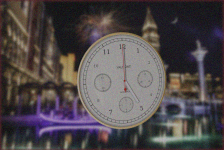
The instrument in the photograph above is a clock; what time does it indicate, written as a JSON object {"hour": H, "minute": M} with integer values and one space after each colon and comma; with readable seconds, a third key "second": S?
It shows {"hour": 5, "minute": 0}
